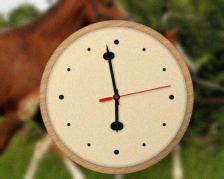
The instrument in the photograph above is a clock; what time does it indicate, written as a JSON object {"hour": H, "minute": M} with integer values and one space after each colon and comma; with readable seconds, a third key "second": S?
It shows {"hour": 5, "minute": 58, "second": 13}
